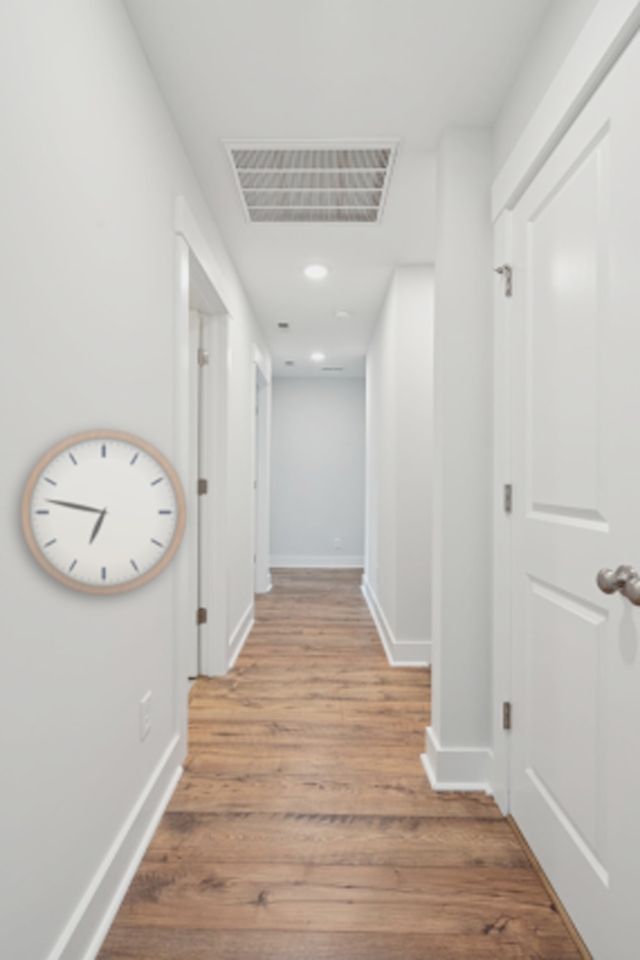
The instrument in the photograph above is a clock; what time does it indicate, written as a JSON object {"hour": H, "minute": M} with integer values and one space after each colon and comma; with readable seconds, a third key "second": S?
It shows {"hour": 6, "minute": 47}
